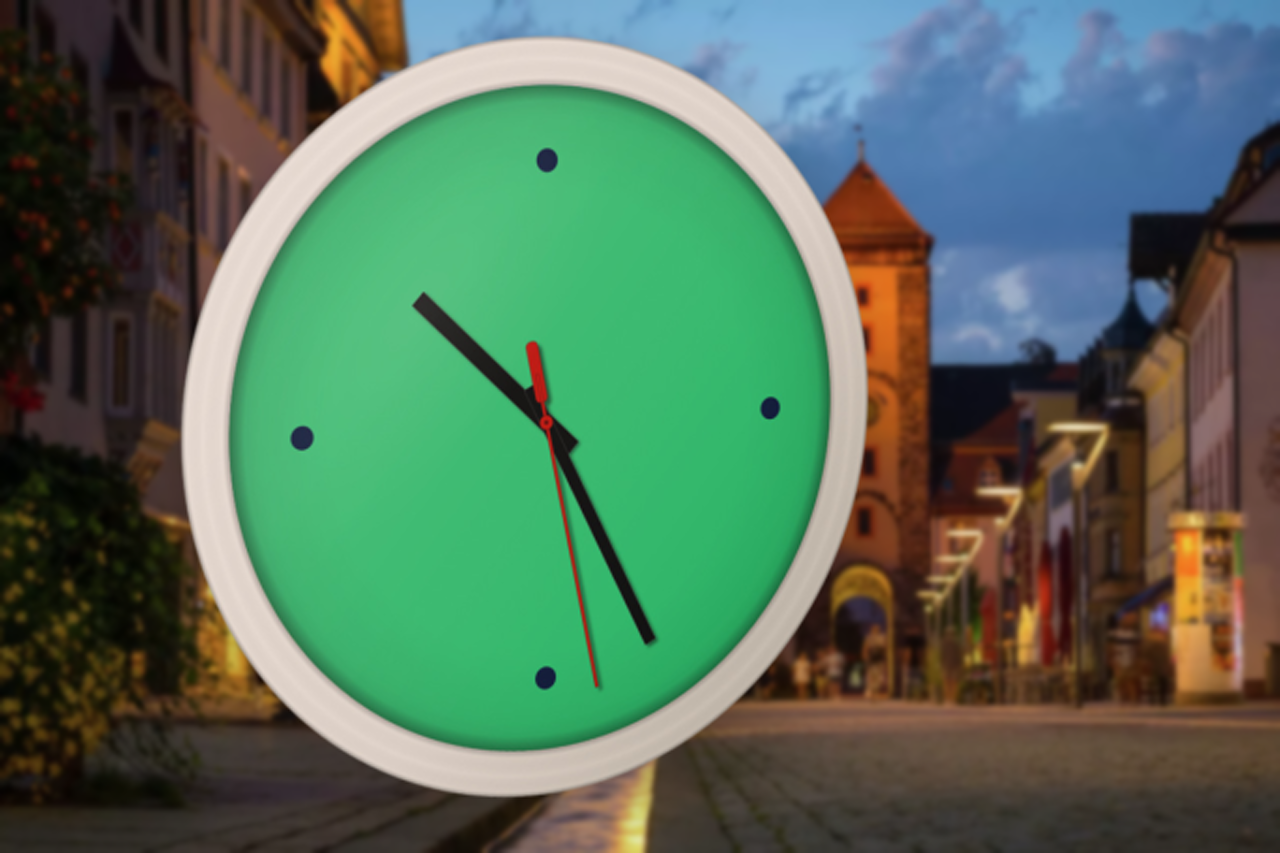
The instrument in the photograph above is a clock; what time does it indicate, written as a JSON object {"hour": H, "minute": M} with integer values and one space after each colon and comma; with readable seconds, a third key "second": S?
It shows {"hour": 10, "minute": 25, "second": 28}
